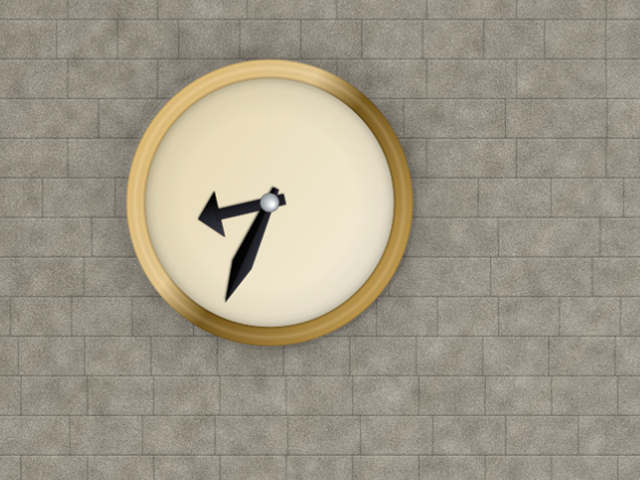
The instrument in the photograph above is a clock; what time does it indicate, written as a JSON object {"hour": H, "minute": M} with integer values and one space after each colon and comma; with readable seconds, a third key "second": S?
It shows {"hour": 8, "minute": 34}
